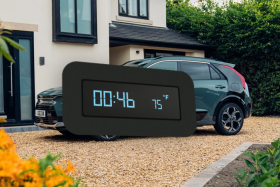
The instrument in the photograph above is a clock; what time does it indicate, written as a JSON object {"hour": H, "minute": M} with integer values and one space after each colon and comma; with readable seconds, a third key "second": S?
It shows {"hour": 0, "minute": 46}
